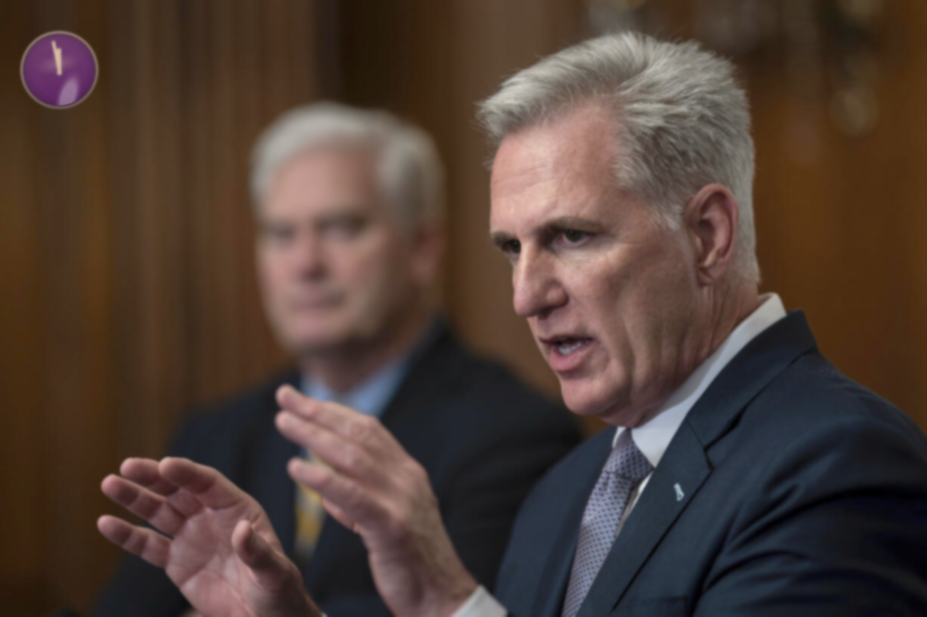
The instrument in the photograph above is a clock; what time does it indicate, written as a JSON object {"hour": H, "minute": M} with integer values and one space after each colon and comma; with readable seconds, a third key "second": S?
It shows {"hour": 11, "minute": 58}
